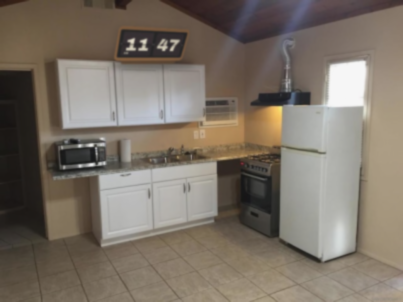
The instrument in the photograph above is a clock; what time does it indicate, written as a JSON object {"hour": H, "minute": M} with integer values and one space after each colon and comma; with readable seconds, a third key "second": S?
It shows {"hour": 11, "minute": 47}
